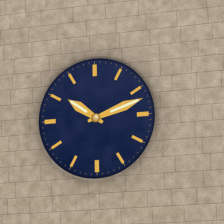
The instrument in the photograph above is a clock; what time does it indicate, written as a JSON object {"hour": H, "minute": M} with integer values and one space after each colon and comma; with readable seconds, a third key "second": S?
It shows {"hour": 10, "minute": 12}
